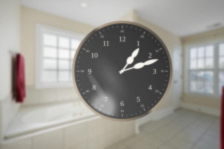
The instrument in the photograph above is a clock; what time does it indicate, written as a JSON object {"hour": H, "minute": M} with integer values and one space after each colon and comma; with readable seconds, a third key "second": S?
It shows {"hour": 1, "minute": 12}
